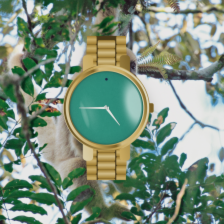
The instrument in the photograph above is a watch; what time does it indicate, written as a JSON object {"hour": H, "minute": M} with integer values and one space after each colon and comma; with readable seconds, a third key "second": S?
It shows {"hour": 4, "minute": 45}
